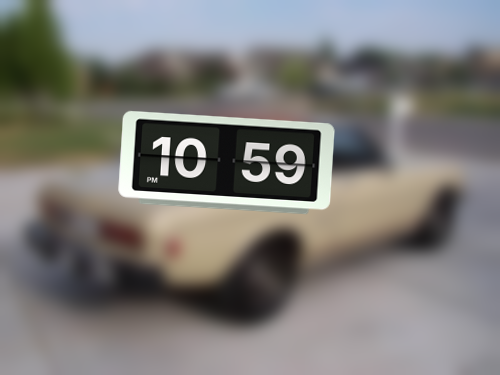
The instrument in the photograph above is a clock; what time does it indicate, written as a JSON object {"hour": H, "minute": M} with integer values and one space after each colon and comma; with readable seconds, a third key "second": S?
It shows {"hour": 10, "minute": 59}
